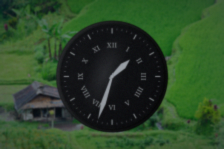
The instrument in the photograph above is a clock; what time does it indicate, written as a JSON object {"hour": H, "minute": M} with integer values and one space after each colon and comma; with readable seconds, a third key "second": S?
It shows {"hour": 1, "minute": 33}
